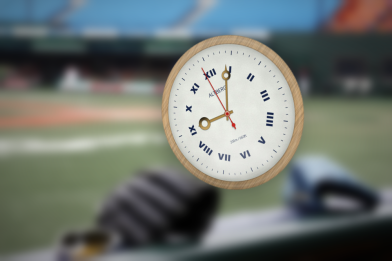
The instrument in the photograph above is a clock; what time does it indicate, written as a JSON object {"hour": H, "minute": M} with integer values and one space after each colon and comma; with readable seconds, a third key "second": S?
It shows {"hour": 9, "minute": 3, "second": 59}
